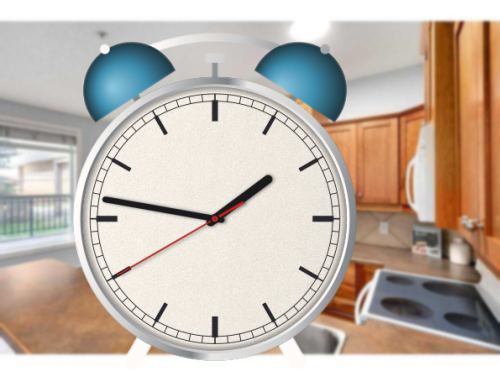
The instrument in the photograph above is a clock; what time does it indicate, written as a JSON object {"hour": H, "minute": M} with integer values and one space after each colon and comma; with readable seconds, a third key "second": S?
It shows {"hour": 1, "minute": 46, "second": 40}
